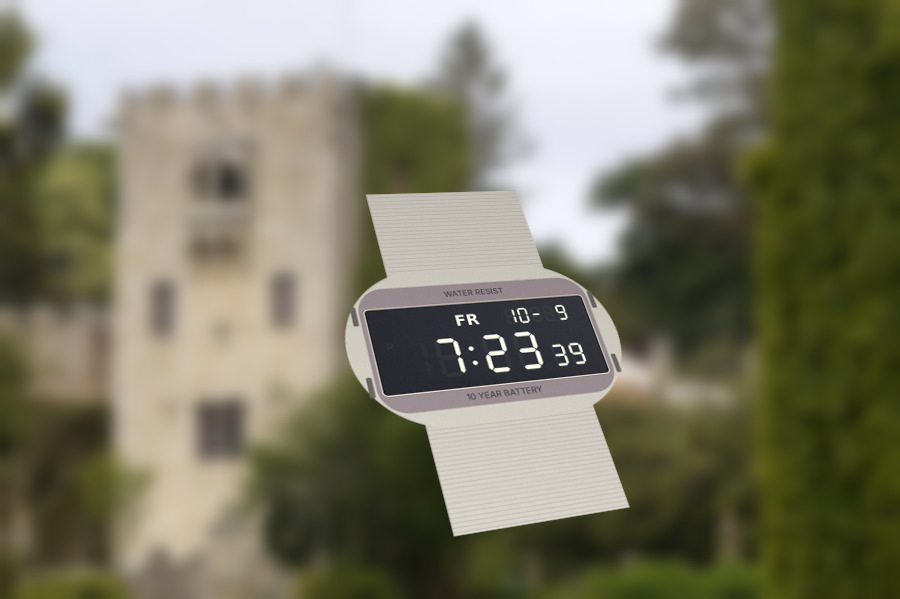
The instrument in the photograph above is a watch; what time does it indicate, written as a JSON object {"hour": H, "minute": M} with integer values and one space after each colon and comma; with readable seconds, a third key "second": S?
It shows {"hour": 7, "minute": 23, "second": 39}
